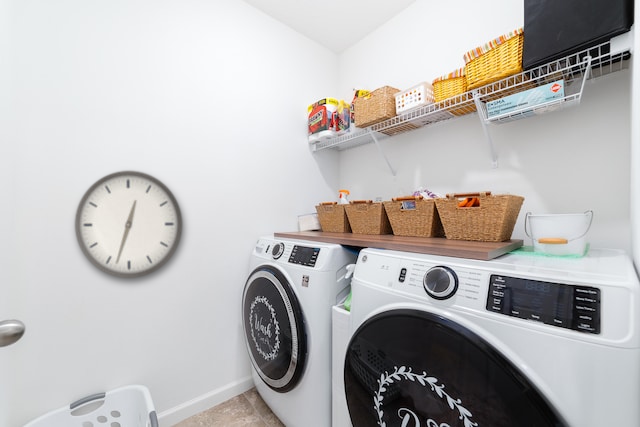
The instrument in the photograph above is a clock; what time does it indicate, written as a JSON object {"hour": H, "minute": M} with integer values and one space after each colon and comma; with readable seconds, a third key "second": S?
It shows {"hour": 12, "minute": 33}
